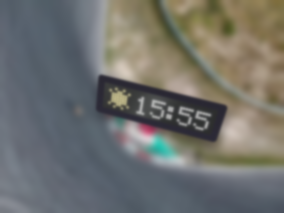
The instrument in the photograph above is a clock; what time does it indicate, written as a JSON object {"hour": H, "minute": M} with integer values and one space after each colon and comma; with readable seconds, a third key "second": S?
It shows {"hour": 15, "minute": 55}
